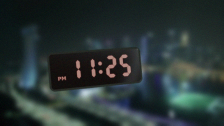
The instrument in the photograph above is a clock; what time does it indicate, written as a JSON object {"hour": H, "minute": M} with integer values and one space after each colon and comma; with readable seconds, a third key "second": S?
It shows {"hour": 11, "minute": 25}
